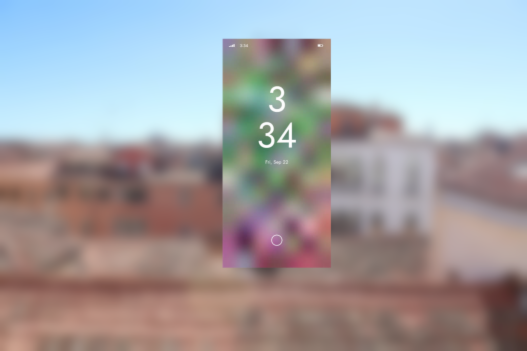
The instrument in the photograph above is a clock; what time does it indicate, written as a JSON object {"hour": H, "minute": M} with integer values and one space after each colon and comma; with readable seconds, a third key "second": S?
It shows {"hour": 3, "minute": 34}
